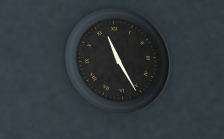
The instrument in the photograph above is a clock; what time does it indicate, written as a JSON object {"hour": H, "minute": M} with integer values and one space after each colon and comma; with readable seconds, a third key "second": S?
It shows {"hour": 11, "minute": 26}
